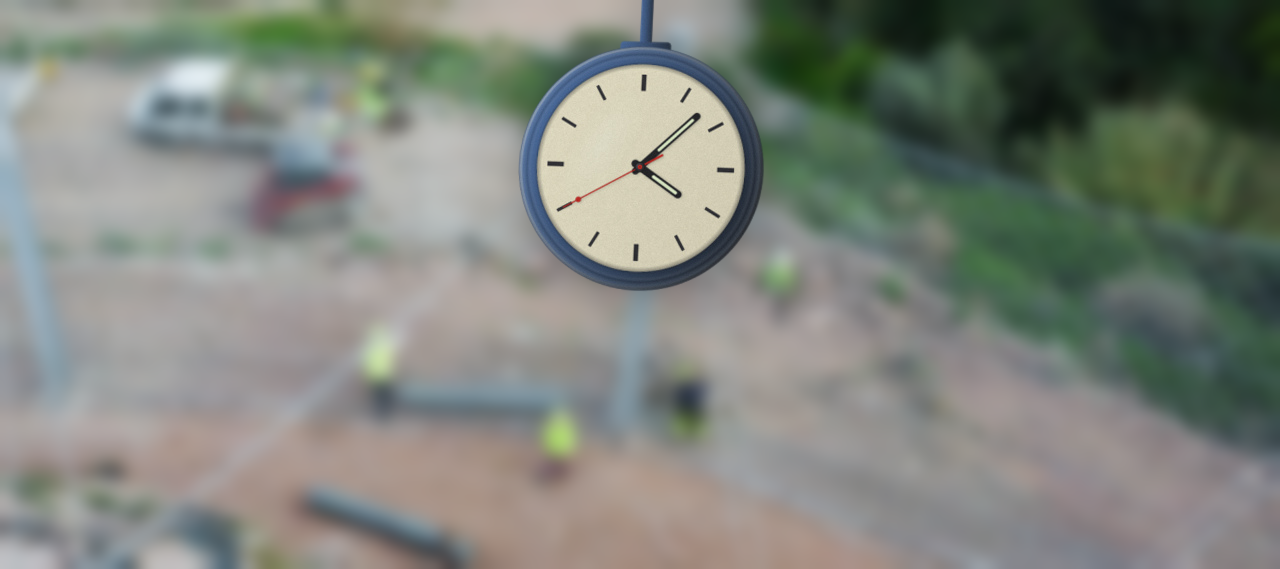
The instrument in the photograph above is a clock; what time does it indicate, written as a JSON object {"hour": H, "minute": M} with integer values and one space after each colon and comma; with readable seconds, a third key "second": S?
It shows {"hour": 4, "minute": 7, "second": 40}
